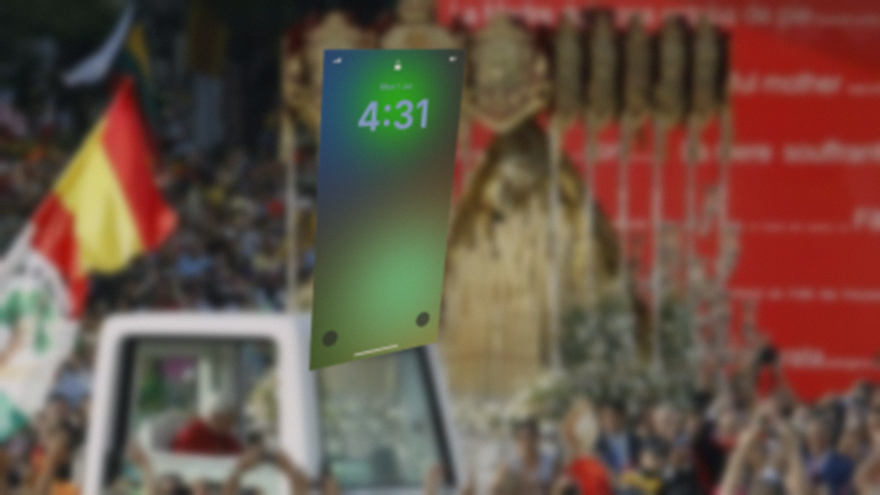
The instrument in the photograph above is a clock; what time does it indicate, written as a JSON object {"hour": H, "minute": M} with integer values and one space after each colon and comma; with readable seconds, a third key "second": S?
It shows {"hour": 4, "minute": 31}
